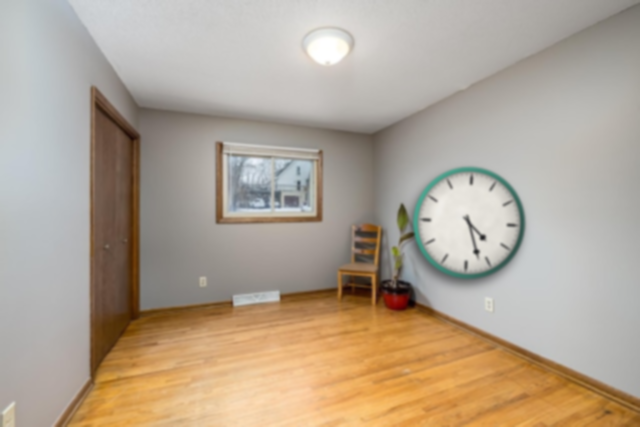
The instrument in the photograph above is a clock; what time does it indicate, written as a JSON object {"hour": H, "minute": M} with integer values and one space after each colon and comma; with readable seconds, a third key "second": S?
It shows {"hour": 4, "minute": 27}
